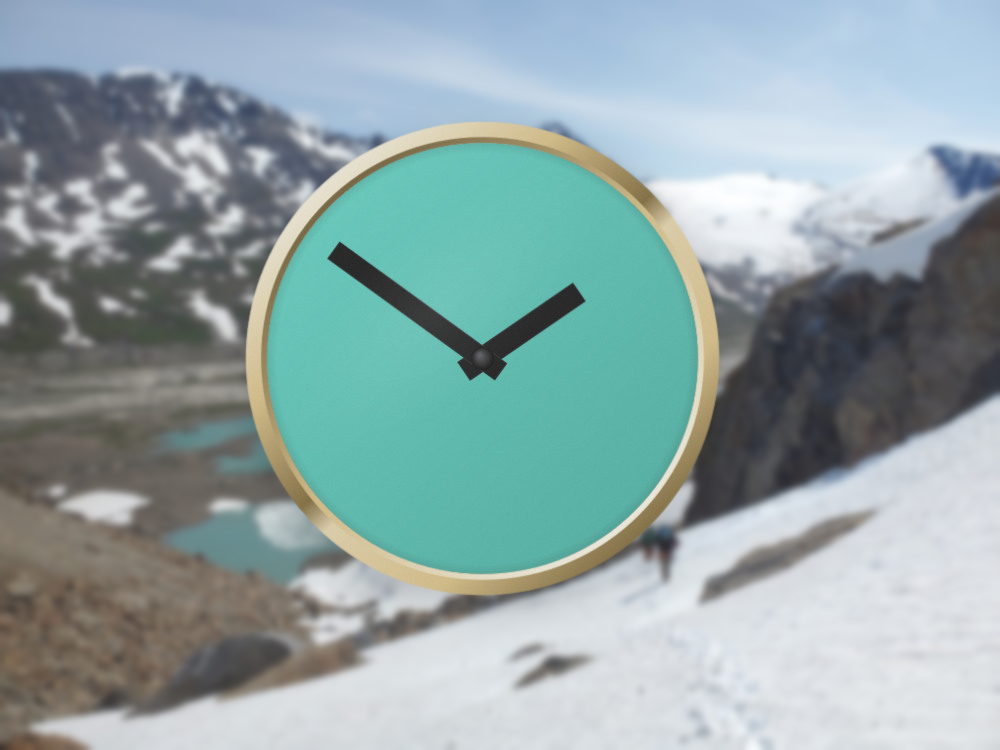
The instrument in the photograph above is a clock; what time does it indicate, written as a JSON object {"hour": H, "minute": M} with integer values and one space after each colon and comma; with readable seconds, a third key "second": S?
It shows {"hour": 1, "minute": 51}
